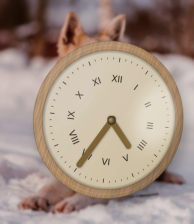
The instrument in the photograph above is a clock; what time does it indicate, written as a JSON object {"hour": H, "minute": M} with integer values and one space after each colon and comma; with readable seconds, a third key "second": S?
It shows {"hour": 4, "minute": 35}
